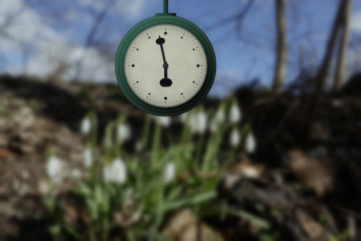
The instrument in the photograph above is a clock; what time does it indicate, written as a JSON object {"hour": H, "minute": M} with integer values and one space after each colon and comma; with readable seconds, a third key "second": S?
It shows {"hour": 5, "minute": 58}
